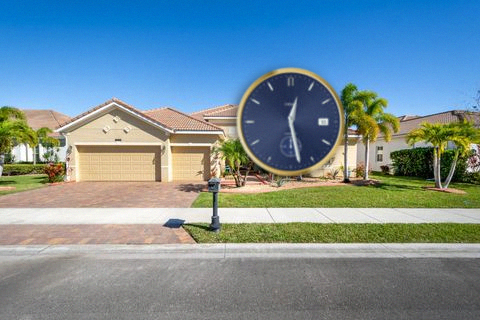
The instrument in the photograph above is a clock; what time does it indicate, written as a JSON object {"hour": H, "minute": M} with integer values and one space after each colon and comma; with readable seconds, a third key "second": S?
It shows {"hour": 12, "minute": 28}
